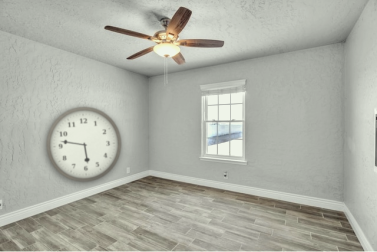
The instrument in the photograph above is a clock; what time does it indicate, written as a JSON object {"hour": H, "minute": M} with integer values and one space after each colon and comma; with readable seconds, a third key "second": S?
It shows {"hour": 5, "minute": 47}
